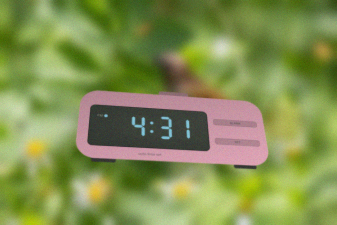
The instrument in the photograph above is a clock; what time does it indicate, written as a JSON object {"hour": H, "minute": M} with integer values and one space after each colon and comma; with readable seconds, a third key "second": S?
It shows {"hour": 4, "minute": 31}
